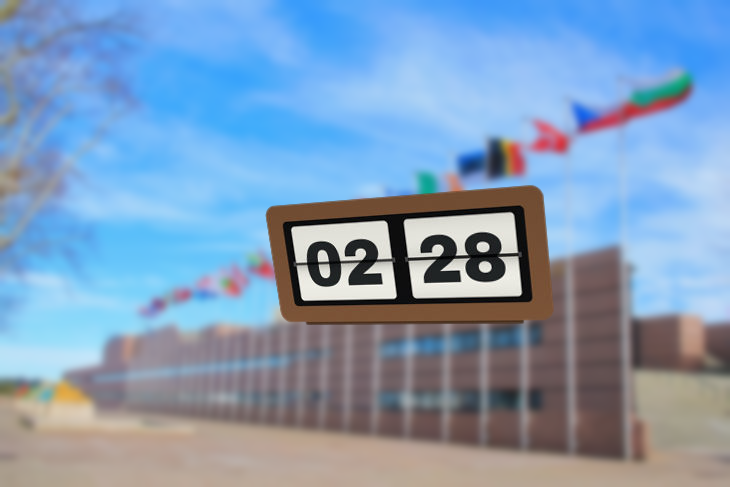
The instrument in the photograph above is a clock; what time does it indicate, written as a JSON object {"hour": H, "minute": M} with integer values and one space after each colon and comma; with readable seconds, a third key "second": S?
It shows {"hour": 2, "minute": 28}
